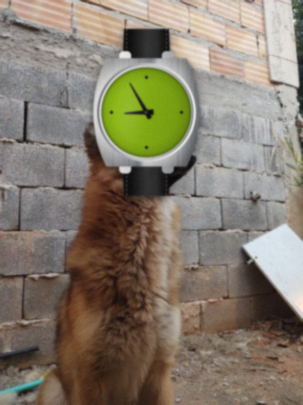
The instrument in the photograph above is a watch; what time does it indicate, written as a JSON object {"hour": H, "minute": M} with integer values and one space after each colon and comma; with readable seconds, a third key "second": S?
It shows {"hour": 8, "minute": 55}
